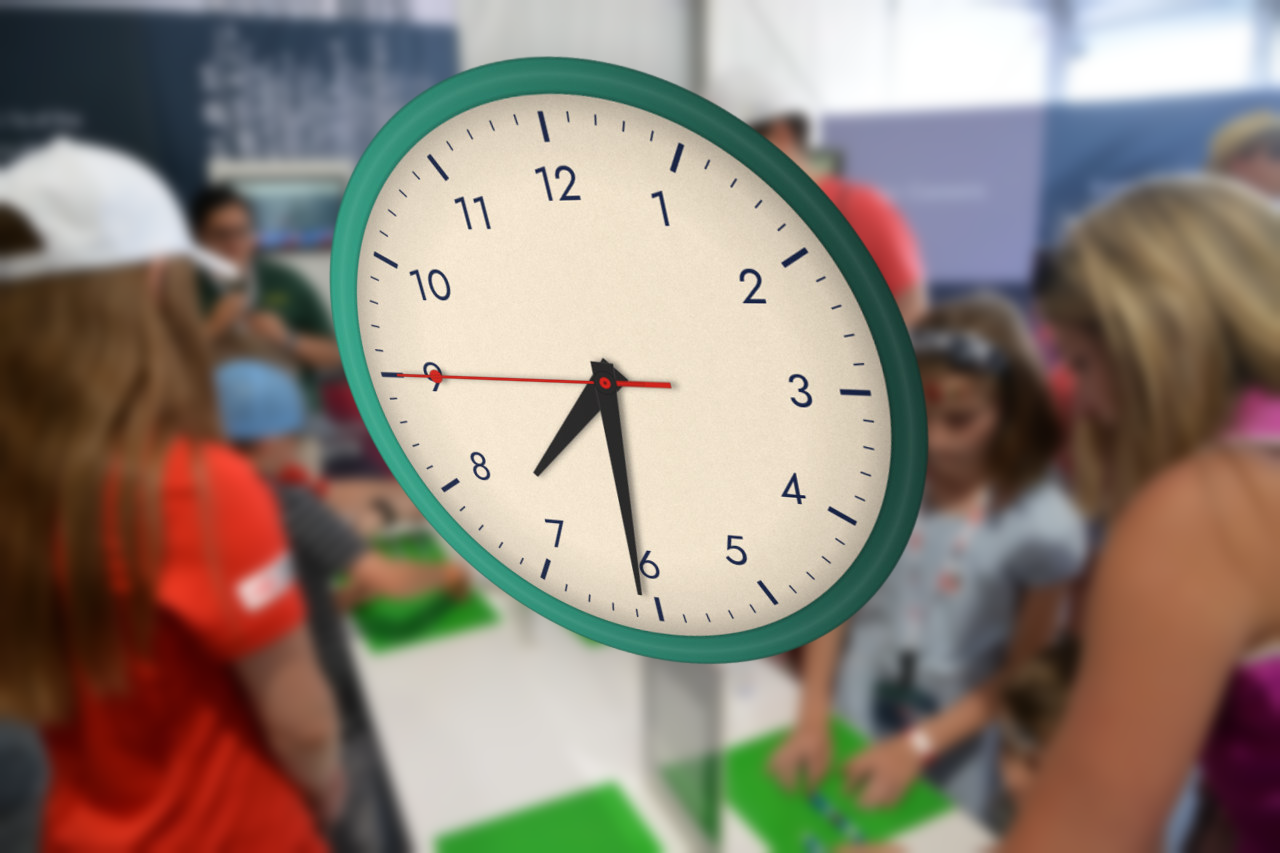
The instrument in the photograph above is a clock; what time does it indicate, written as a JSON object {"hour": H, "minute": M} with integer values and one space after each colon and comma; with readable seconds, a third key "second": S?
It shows {"hour": 7, "minute": 30, "second": 45}
